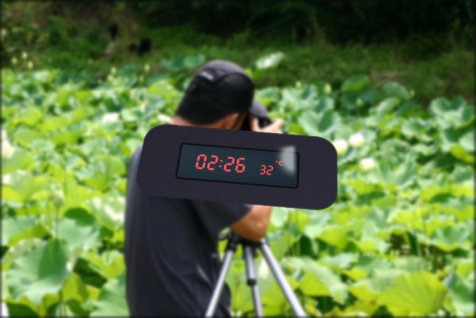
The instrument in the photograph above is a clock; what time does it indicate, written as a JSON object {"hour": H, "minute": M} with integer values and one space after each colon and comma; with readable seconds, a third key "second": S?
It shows {"hour": 2, "minute": 26}
